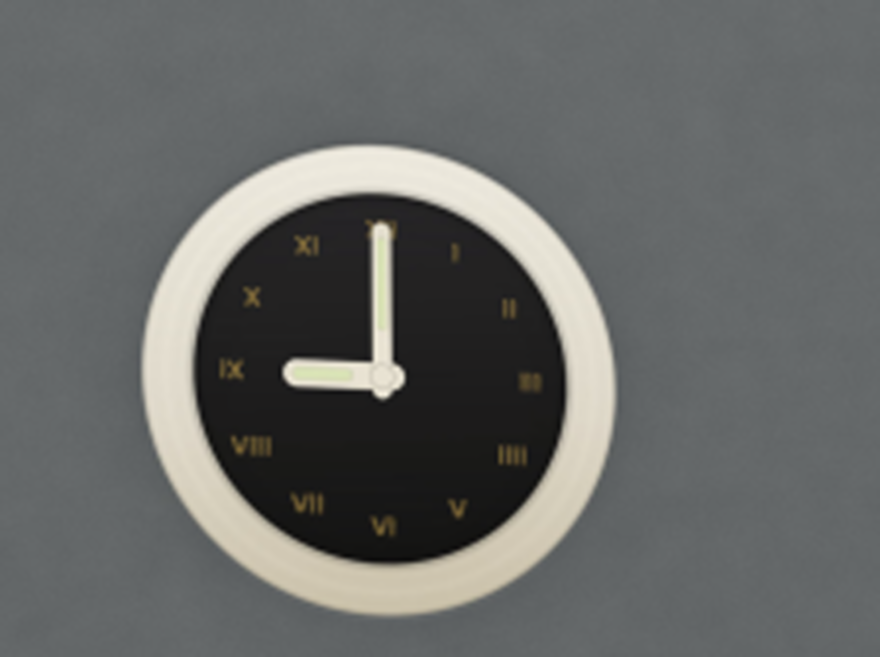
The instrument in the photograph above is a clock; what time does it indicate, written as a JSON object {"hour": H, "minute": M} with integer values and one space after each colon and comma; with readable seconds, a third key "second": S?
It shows {"hour": 9, "minute": 0}
